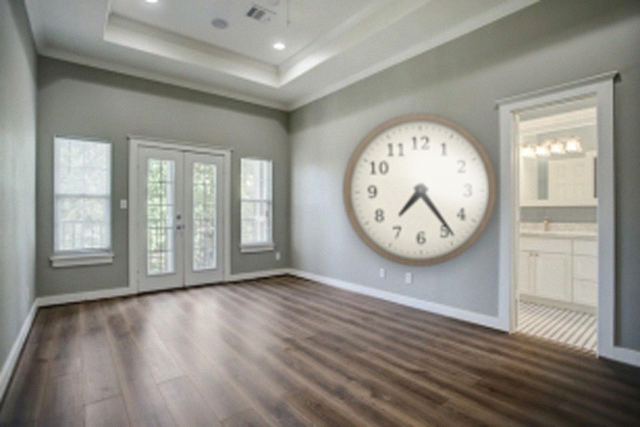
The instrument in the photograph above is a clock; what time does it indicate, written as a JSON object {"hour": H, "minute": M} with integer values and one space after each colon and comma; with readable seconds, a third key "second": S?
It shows {"hour": 7, "minute": 24}
